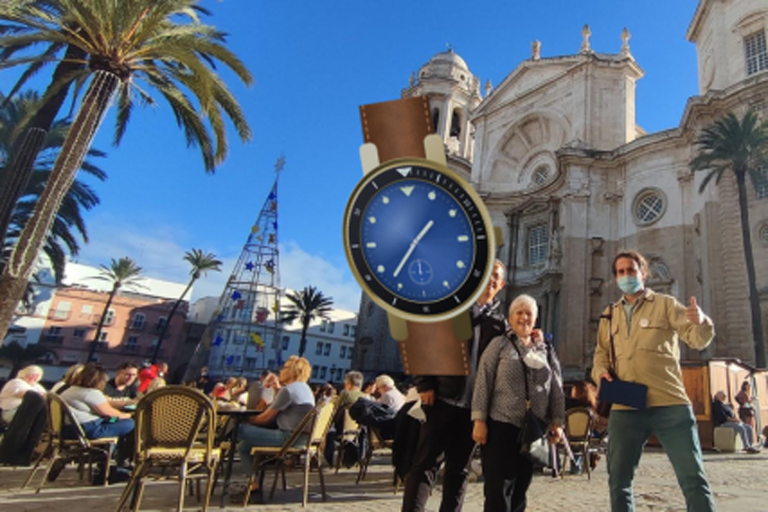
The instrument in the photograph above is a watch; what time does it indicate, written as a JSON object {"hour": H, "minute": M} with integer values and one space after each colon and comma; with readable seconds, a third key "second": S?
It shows {"hour": 1, "minute": 37}
